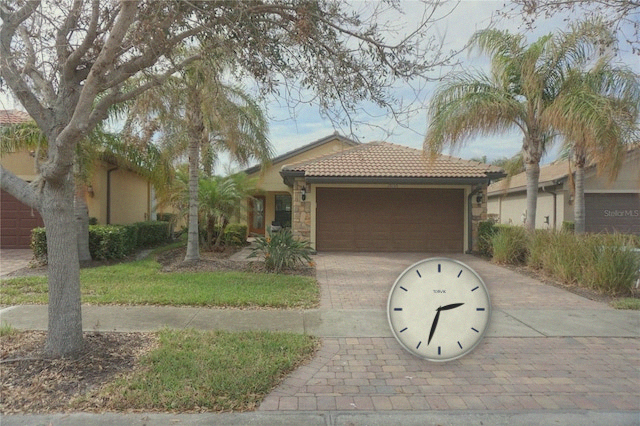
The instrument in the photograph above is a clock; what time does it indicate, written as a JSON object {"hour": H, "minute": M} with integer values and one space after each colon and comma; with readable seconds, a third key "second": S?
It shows {"hour": 2, "minute": 33}
